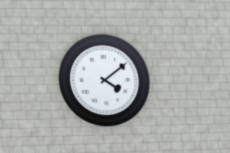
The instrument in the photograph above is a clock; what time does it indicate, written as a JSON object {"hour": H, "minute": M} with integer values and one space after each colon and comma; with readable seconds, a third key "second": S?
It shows {"hour": 4, "minute": 9}
